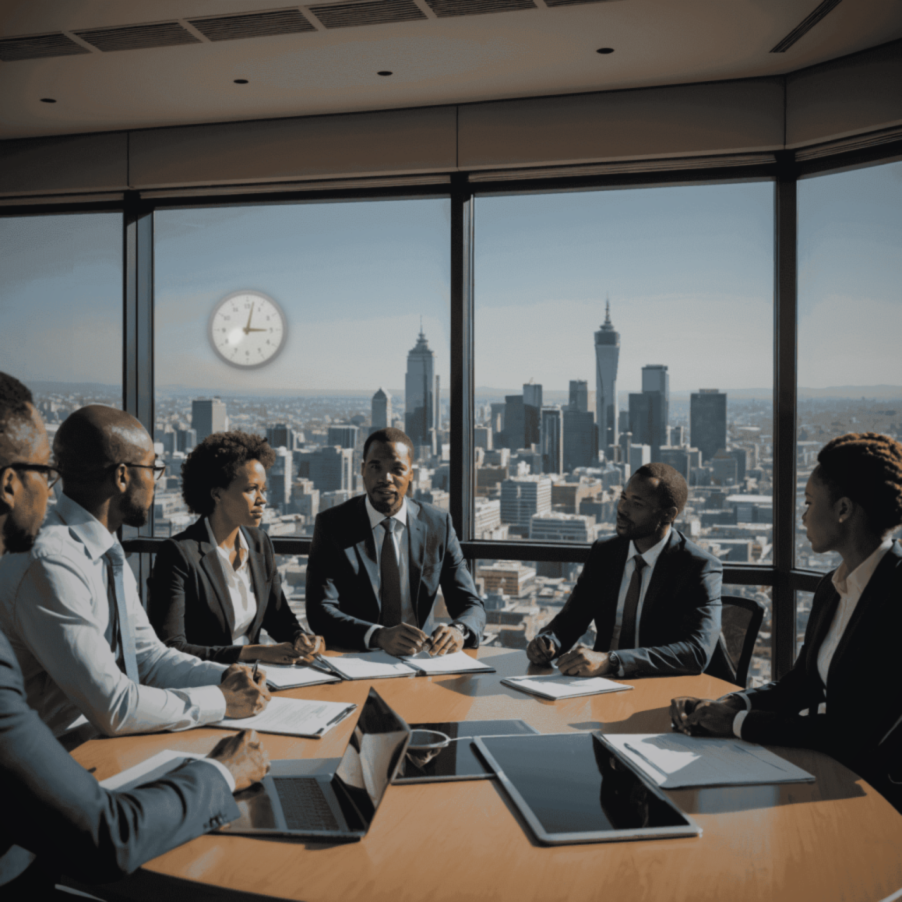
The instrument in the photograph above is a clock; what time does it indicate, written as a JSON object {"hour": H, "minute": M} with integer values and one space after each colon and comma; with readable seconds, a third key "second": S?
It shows {"hour": 3, "minute": 2}
